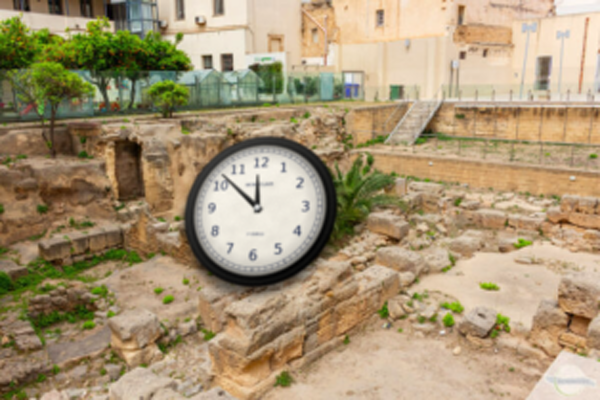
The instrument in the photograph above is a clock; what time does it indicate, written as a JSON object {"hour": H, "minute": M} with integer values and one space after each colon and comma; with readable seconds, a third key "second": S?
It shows {"hour": 11, "minute": 52}
